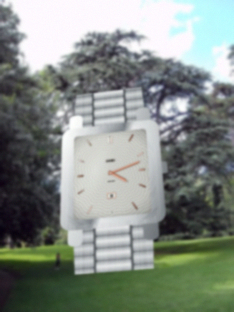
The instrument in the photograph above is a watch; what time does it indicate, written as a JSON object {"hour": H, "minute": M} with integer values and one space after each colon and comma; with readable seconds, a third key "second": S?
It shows {"hour": 4, "minute": 12}
